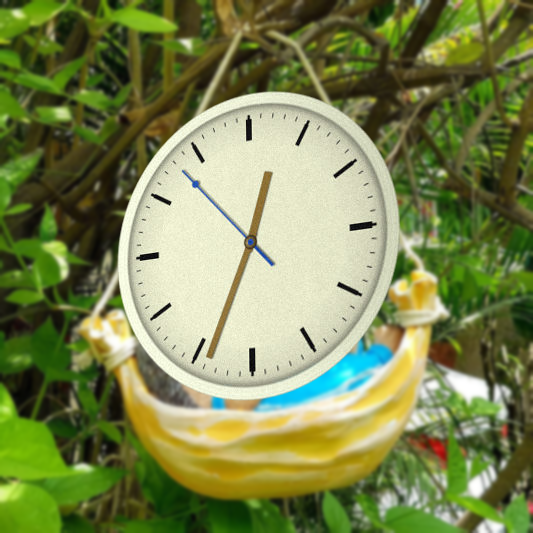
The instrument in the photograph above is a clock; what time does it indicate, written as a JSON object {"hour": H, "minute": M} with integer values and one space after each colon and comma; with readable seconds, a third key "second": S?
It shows {"hour": 12, "minute": 33, "second": 53}
